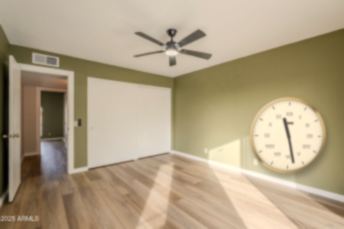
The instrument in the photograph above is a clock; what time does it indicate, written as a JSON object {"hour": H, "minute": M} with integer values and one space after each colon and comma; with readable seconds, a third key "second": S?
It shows {"hour": 11, "minute": 28}
